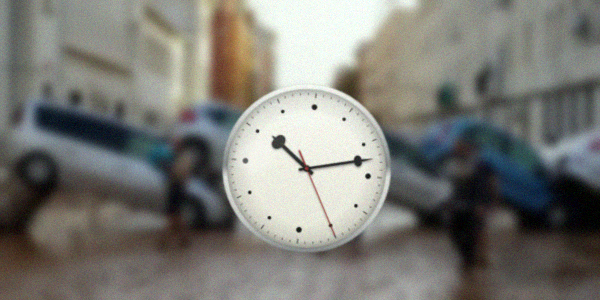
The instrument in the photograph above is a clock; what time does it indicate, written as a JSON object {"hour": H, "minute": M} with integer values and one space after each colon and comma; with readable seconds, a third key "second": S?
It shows {"hour": 10, "minute": 12, "second": 25}
